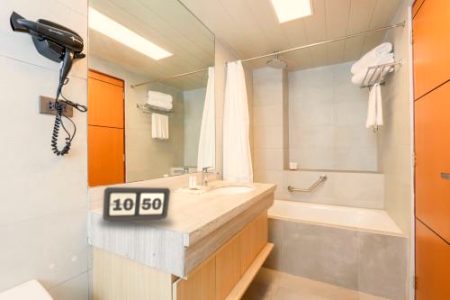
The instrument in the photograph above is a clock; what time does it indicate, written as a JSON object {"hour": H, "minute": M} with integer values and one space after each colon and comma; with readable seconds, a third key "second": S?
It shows {"hour": 10, "minute": 50}
